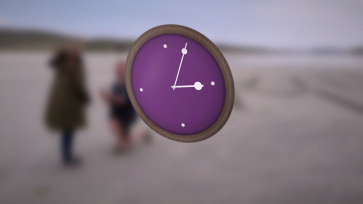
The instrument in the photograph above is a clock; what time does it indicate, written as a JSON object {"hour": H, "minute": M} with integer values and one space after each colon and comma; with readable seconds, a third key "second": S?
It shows {"hour": 3, "minute": 5}
